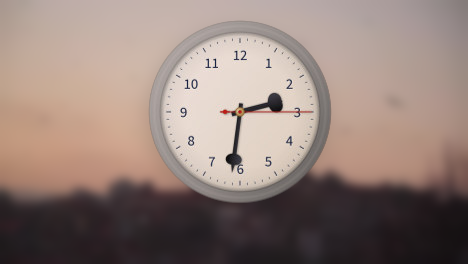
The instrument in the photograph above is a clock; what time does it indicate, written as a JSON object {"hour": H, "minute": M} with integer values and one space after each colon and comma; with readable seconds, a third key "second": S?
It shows {"hour": 2, "minute": 31, "second": 15}
